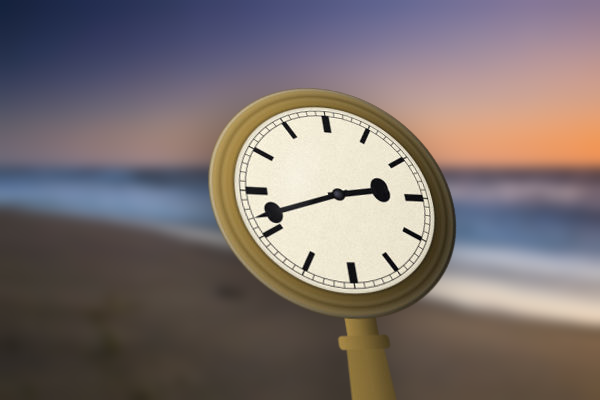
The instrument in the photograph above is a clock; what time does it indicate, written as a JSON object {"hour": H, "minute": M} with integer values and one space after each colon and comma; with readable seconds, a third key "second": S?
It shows {"hour": 2, "minute": 42}
